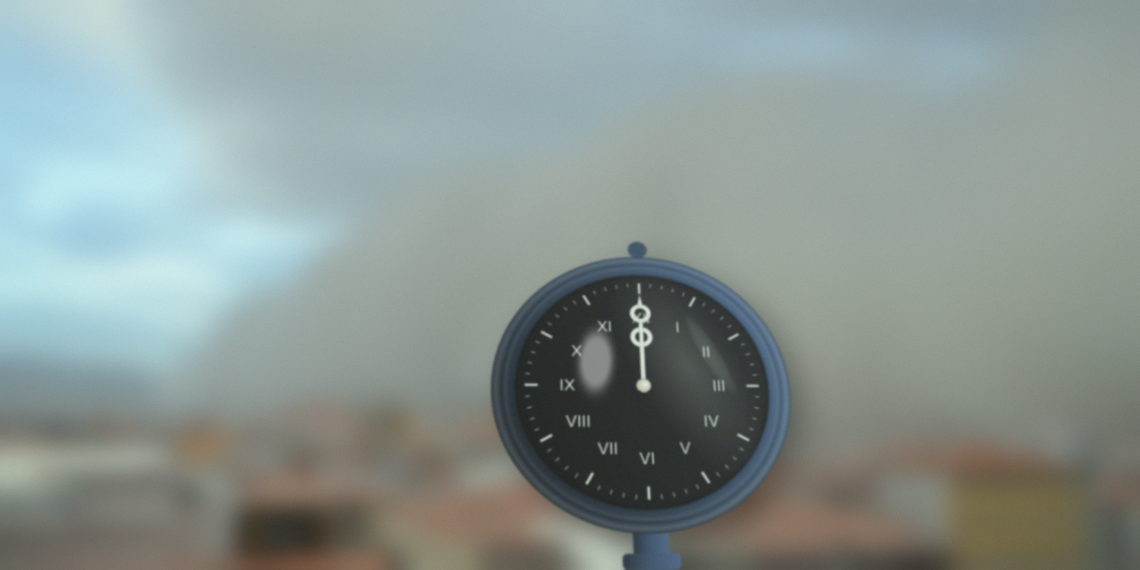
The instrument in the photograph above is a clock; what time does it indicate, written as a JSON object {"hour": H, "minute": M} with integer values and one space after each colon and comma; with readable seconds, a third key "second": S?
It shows {"hour": 12, "minute": 0}
